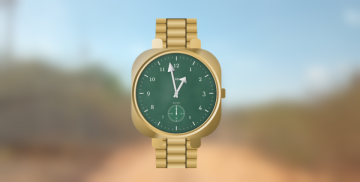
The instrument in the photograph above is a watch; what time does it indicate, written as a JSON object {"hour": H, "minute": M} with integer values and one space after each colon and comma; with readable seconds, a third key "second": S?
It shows {"hour": 12, "minute": 58}
